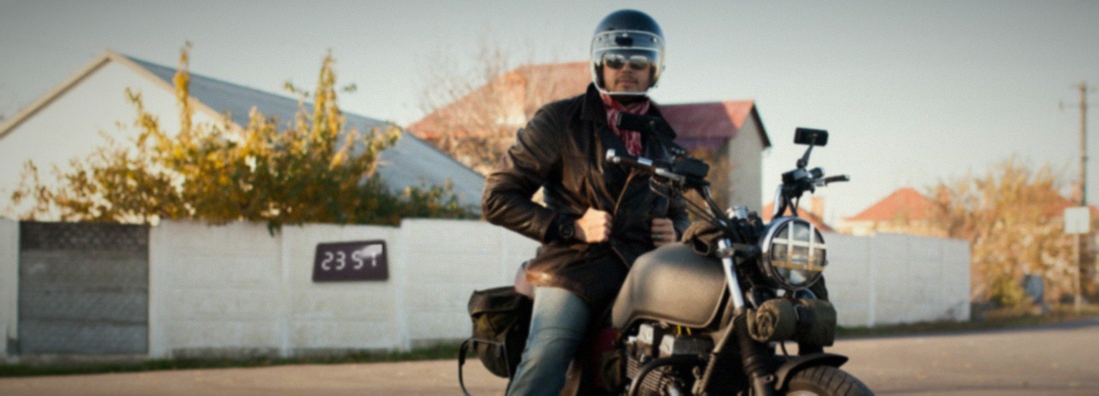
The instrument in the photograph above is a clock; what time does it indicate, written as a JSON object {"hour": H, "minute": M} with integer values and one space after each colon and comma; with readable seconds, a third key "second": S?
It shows {"hour": 23, "minute": 51}
